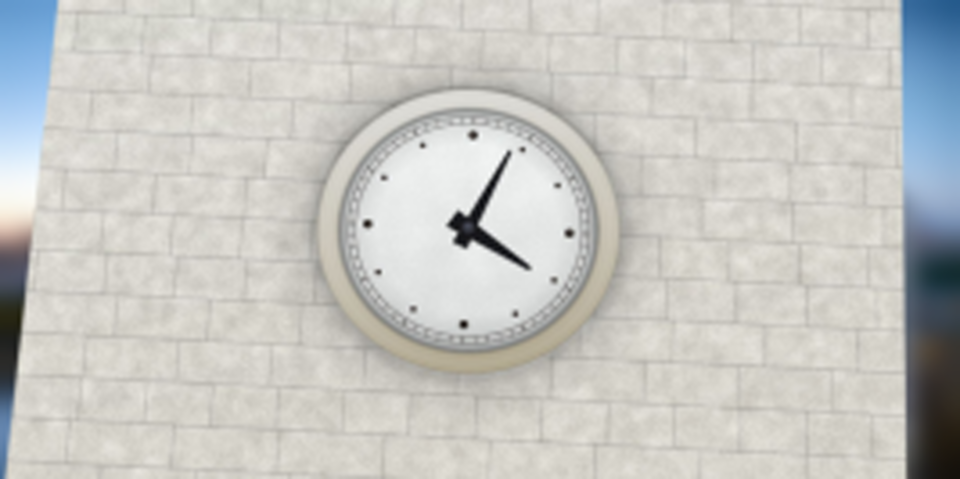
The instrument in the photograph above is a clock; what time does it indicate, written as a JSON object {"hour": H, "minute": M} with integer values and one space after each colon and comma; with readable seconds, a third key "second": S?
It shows {"hour": 4, "minute": 4}
